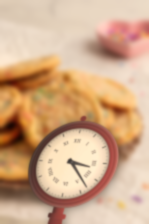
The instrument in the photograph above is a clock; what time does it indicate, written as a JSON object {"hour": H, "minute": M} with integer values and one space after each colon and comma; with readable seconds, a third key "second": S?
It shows {"hour": 3, "minute": 23}
